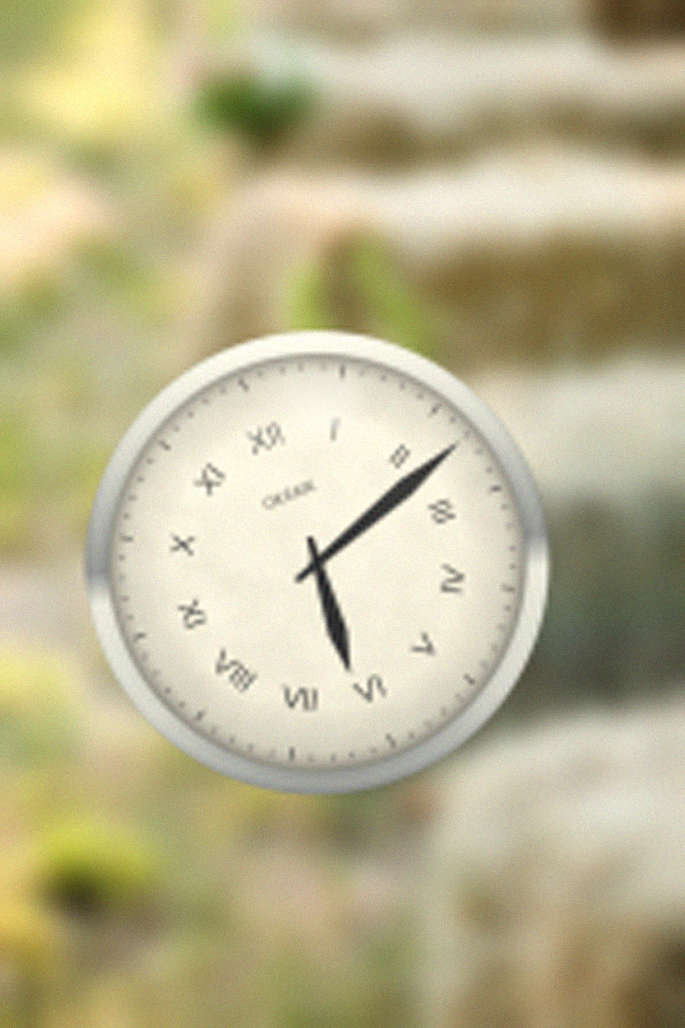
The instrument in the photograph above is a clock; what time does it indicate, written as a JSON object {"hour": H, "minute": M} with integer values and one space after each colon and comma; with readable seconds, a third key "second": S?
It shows {"hour": 6, "minute": 12}
